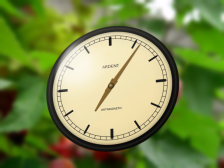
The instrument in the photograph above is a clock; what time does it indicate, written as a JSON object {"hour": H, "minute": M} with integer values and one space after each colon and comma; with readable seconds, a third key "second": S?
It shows {"hour": 7, "minute": 6}
